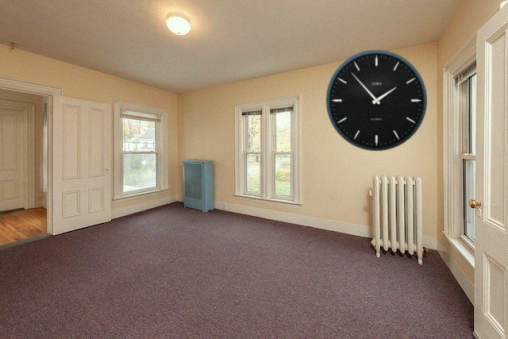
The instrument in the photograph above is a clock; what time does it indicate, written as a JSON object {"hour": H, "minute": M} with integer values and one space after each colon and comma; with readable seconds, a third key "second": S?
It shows {"hour": 1, "minute": 53}
